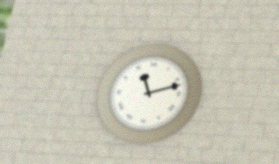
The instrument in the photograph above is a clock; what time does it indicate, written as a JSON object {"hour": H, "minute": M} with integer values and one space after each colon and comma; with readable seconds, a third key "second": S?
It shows {"hour": 11, "minute": 12}
